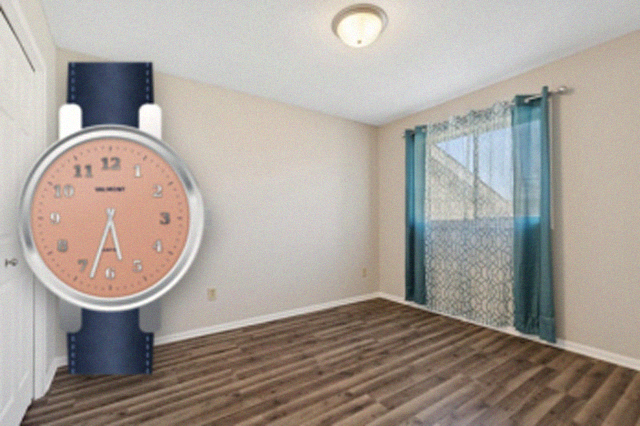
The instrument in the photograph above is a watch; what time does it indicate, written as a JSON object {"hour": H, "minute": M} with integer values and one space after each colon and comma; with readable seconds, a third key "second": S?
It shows {"hour": 5, "minute": 33}
